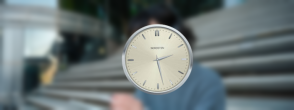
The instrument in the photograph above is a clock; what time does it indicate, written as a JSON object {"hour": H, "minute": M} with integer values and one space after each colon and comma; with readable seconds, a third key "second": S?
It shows {"hour": 2, "minute": 28}
